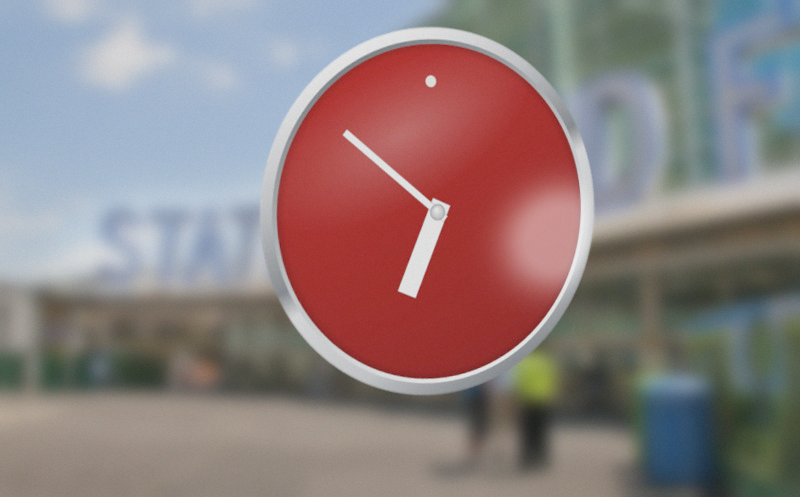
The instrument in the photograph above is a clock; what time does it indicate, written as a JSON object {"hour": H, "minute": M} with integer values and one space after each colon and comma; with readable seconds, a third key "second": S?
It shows {"hour": 6, "minute": 52}
